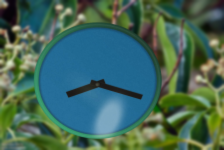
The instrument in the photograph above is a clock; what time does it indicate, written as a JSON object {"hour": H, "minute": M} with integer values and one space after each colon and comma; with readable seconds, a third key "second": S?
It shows {"hour": 8, "minute": 18}
